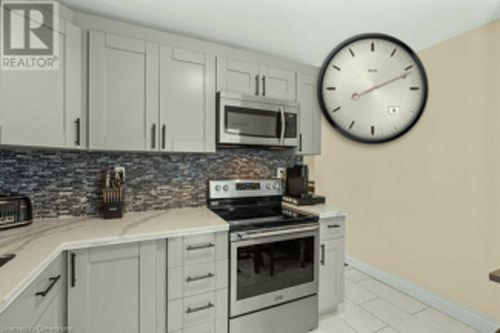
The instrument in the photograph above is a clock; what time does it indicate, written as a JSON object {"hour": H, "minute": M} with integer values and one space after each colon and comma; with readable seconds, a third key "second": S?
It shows {"hour": 8, "minute": 11}
